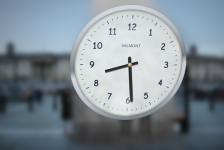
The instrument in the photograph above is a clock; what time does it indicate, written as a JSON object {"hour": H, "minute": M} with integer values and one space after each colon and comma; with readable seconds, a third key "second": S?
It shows {"hour": 8, "minute": 29}
